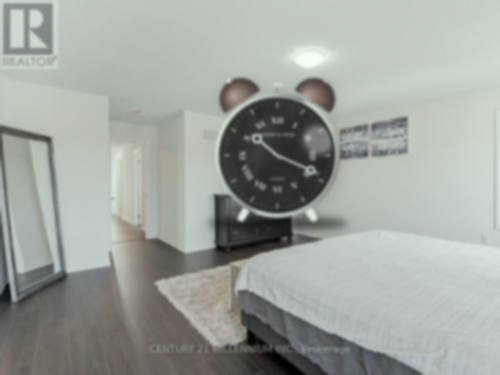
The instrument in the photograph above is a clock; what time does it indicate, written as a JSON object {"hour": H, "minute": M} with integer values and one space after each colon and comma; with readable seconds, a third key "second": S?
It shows {"hour": 10, "minute": 19}
